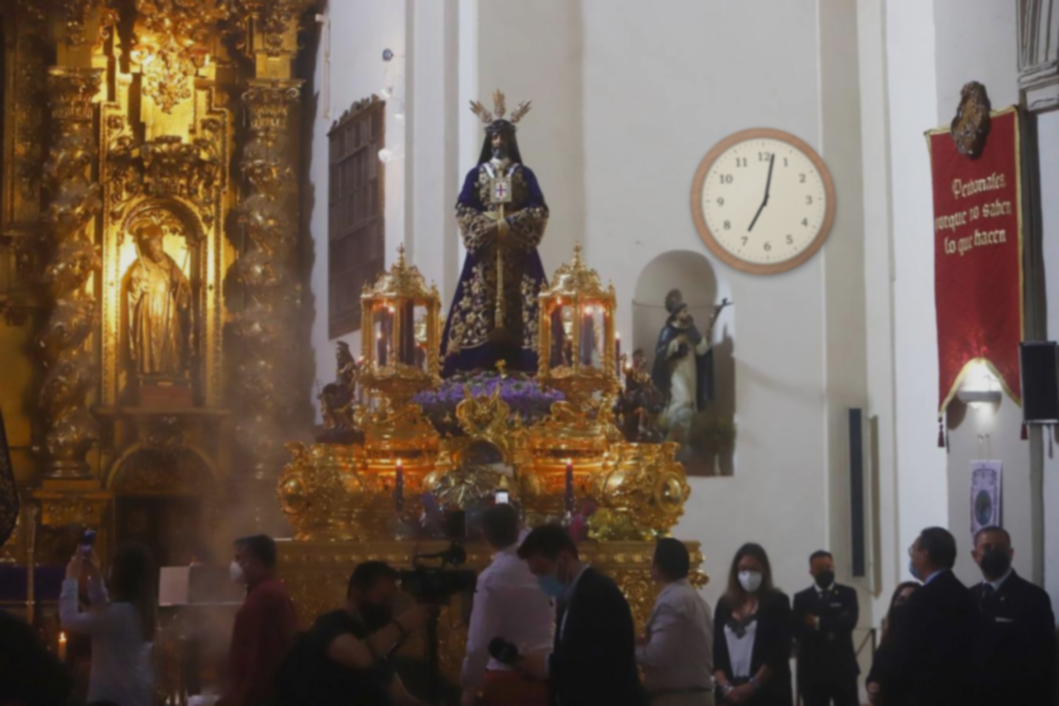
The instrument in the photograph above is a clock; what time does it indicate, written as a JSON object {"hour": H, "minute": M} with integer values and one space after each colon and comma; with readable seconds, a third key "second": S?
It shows {"hour": 7, "minute": 2}
